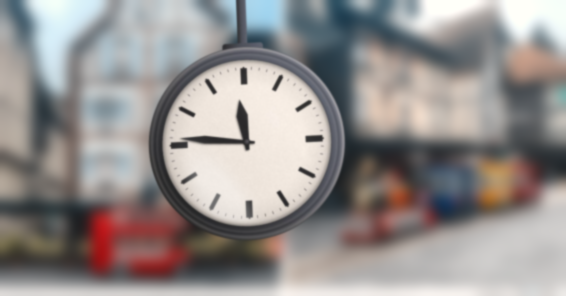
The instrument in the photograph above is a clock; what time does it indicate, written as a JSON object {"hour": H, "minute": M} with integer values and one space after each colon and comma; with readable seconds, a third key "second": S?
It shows {"hour": 11, "minute": 46}
